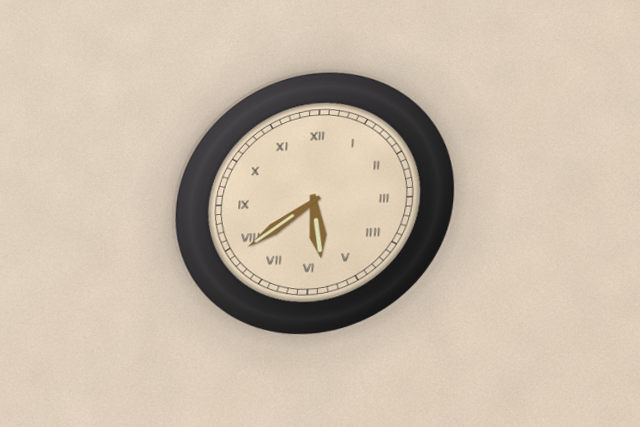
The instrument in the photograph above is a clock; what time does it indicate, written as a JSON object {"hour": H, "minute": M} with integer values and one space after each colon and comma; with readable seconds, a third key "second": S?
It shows {"hour": 5, "minute": 39}
